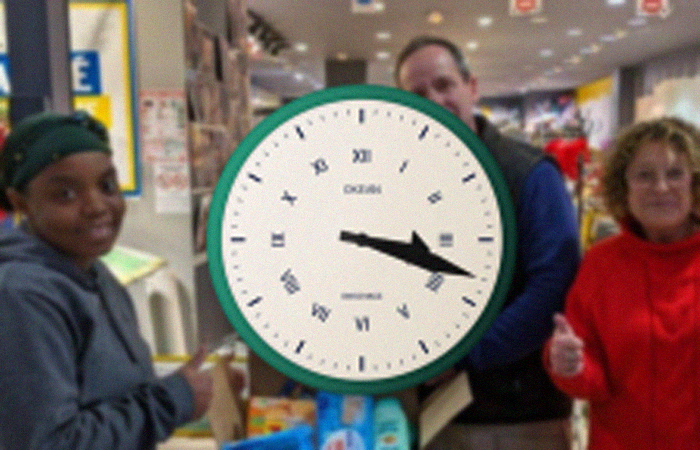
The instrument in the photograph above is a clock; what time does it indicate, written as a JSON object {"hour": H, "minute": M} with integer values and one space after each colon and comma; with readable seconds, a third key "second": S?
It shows {"hour": 3, "minute": 18}
